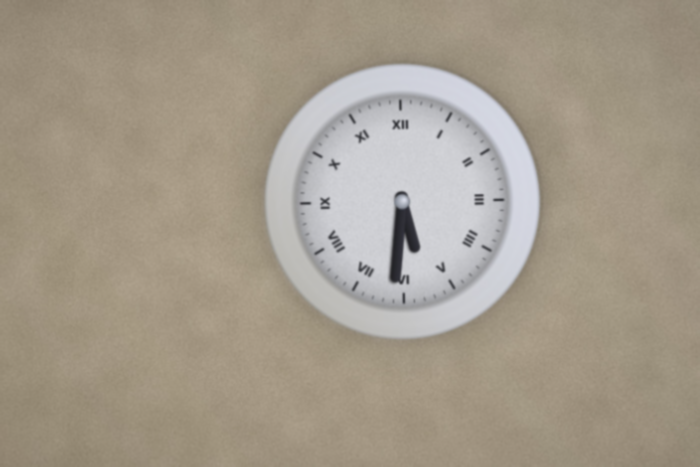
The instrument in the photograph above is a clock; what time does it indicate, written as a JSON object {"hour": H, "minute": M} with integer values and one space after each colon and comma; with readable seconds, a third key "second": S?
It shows {"hour": 5, "minute": 31}
